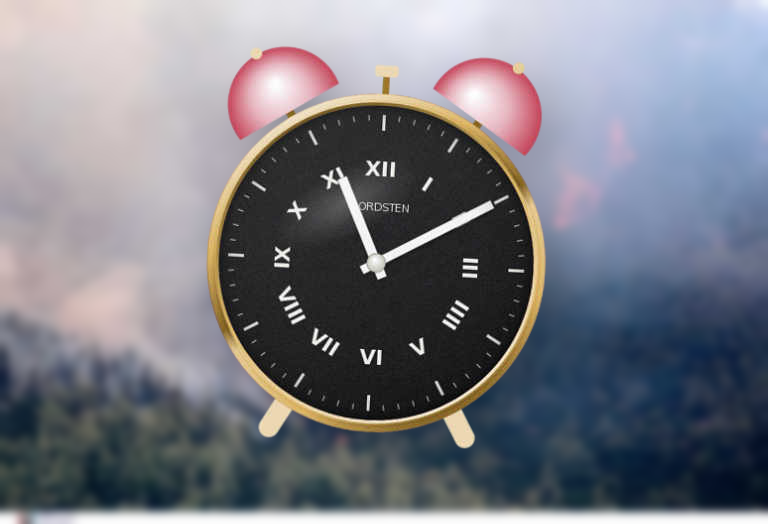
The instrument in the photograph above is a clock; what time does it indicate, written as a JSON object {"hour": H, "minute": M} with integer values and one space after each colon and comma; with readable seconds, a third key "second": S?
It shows {"hour": 11, "minute": 10}
